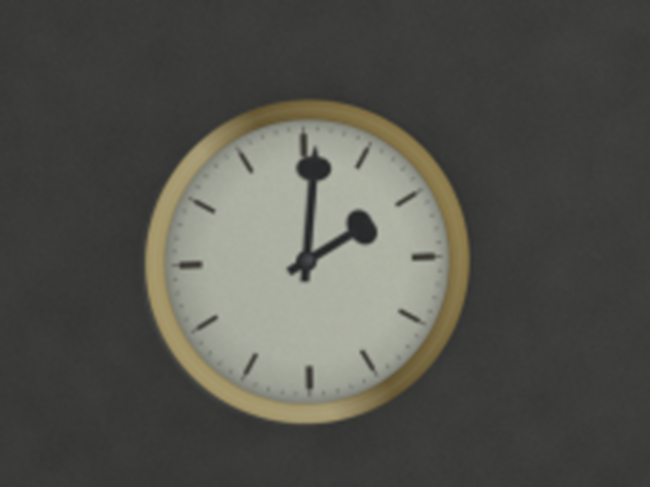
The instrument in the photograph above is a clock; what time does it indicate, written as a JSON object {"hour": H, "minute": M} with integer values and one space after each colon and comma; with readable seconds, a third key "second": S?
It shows {"hour": 2, "minute": 1}
